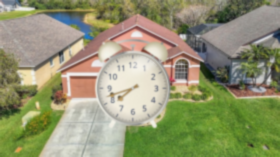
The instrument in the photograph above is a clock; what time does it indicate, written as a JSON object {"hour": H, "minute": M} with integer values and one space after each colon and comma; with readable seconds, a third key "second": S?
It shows {"hour": 7, "minute": 42}
